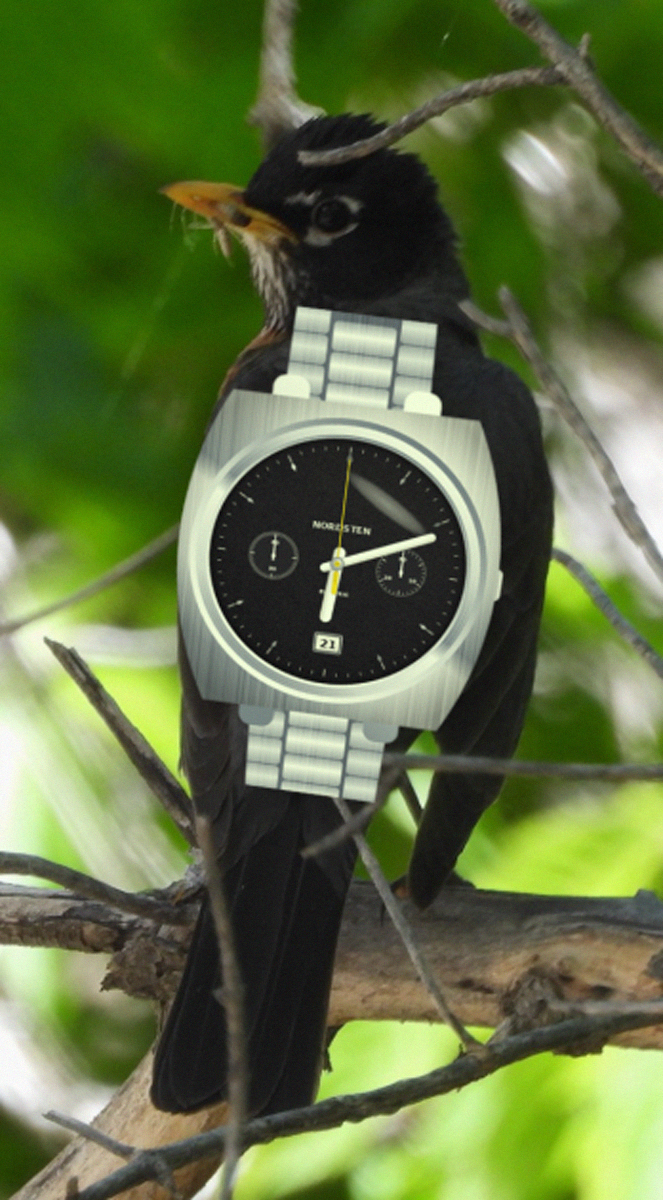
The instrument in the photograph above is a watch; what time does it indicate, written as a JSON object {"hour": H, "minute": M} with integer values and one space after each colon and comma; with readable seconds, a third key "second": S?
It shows {"hour": 6, "minute": 11}
